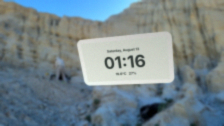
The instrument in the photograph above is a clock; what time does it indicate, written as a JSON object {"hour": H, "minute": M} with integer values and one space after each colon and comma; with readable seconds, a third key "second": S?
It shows {"hour": 1, "minute": 16}
